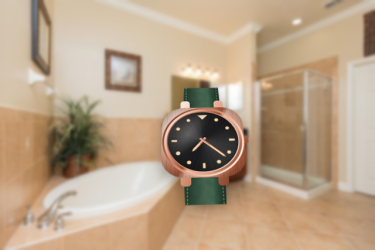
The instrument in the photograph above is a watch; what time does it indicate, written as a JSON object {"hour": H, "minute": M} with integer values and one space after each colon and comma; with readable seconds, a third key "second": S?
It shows {"hour": 7, "minute": 22}
